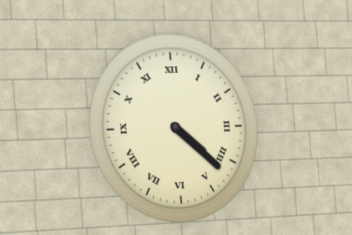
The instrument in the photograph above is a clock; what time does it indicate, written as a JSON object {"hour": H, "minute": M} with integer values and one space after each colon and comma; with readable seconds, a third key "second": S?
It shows {"hour": 4, "minute": 22}
